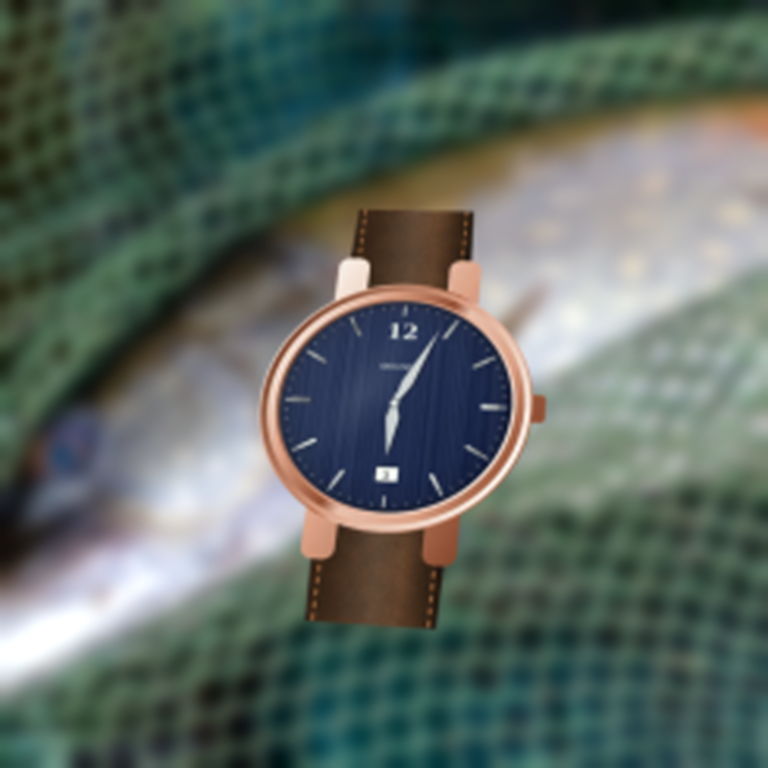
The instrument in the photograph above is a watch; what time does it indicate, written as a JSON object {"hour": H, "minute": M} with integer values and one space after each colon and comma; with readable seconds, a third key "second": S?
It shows {"hour": 6, "minute": 4}
